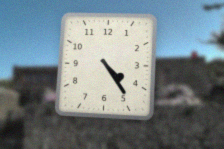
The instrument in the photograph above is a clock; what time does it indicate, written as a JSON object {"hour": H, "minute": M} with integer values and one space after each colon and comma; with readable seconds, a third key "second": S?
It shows {"hour": 4, "minute": 24}
